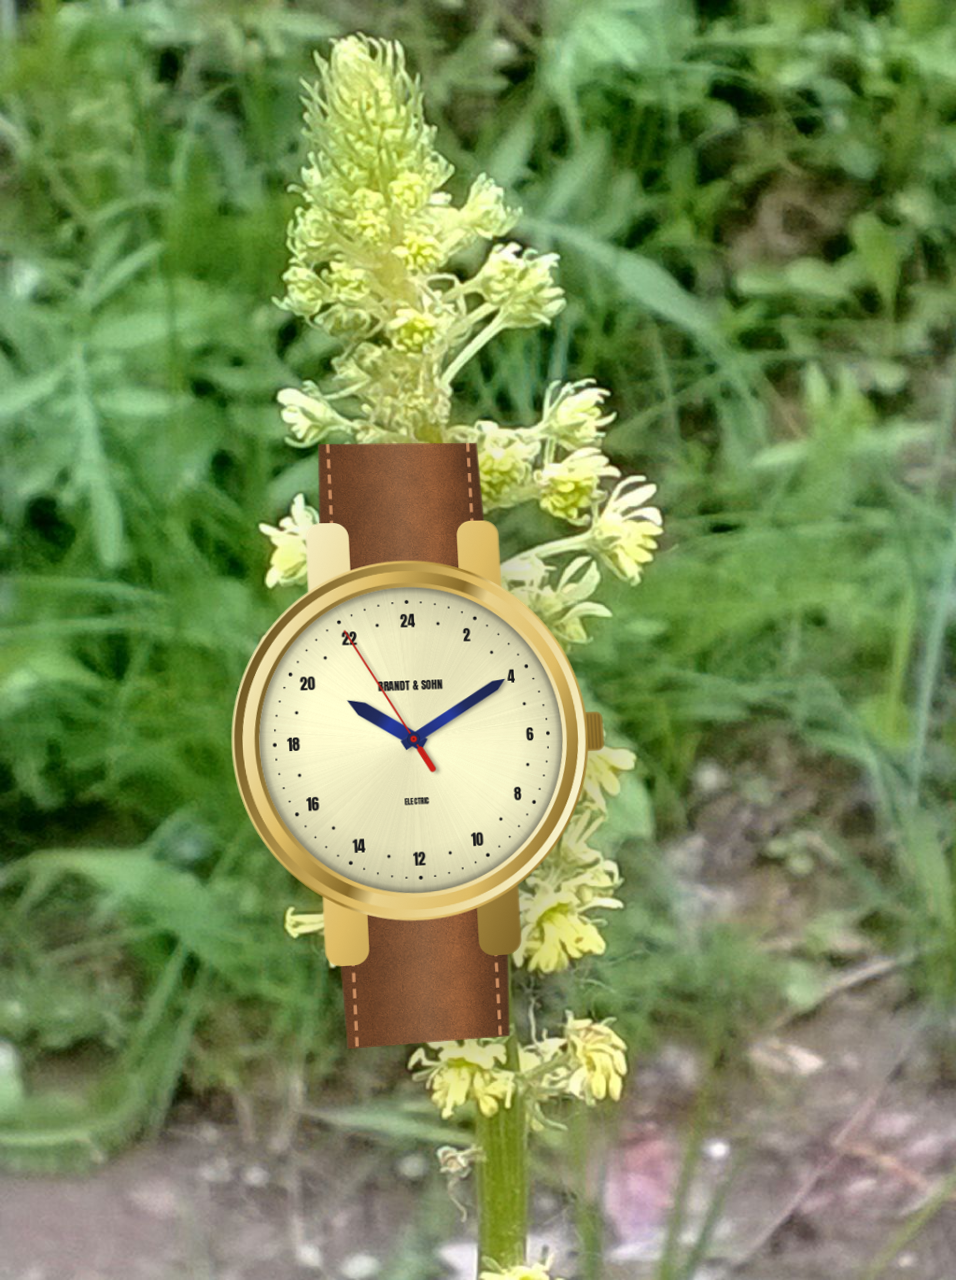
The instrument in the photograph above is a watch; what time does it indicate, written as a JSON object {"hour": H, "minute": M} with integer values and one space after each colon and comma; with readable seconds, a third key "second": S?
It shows {"hour": 20, "minute": 9, "second": 55}
